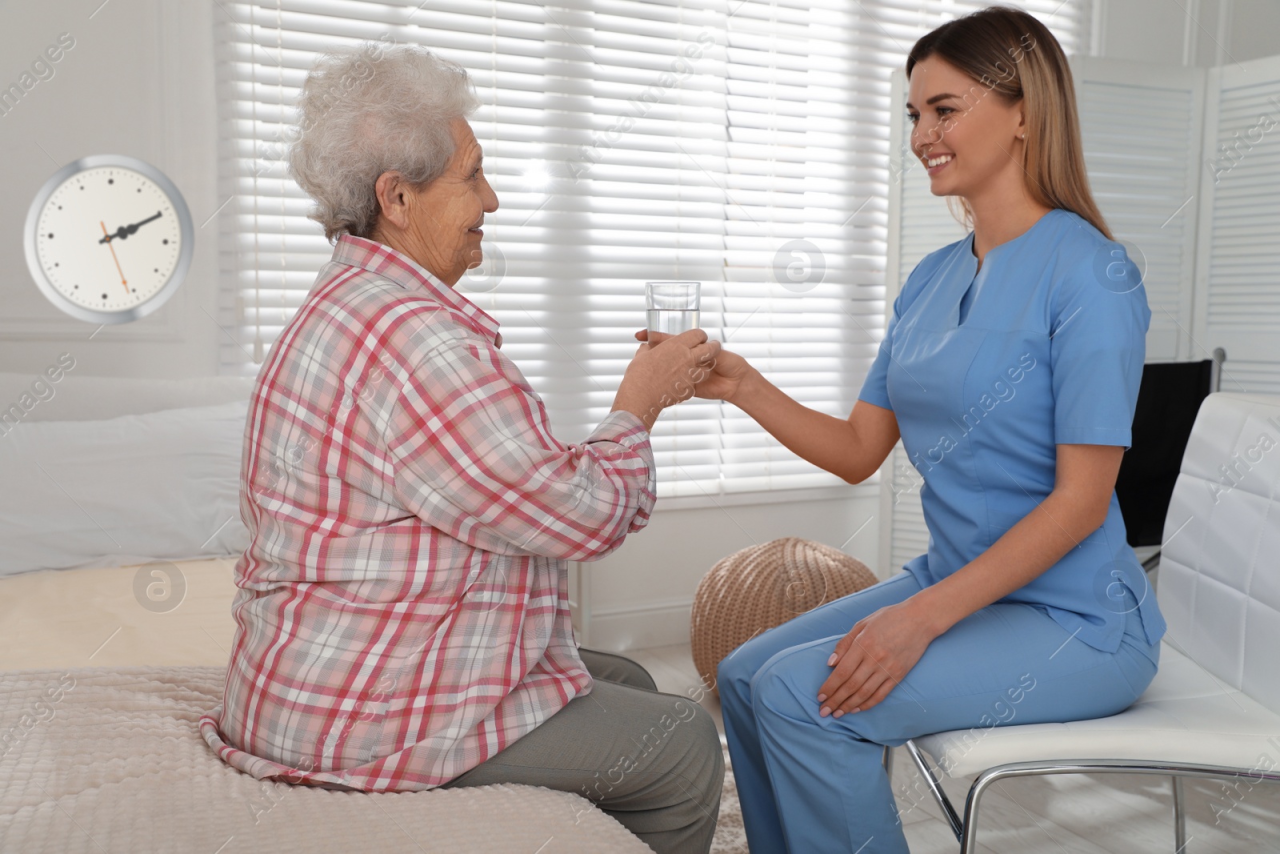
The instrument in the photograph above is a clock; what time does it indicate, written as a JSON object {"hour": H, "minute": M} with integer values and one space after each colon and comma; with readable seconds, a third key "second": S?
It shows {"hour": 2, "minute": 10, "second": 26}
